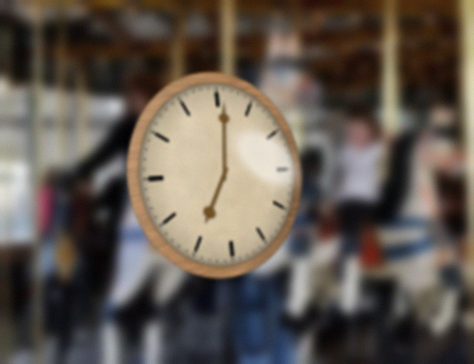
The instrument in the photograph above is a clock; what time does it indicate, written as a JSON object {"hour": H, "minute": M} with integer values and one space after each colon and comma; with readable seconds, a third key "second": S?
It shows {"hour": 7, "minute": 1}
